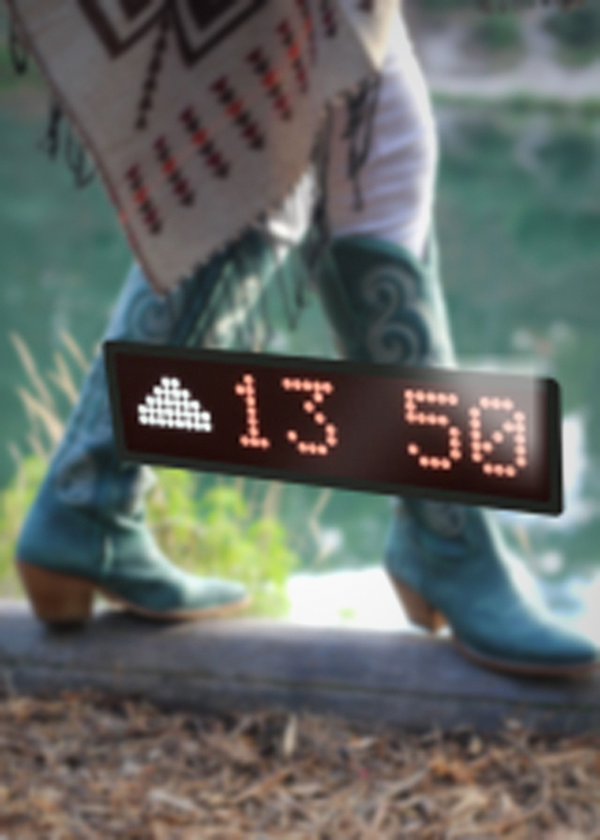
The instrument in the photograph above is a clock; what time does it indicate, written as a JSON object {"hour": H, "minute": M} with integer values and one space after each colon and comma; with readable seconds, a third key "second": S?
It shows {"hour": 13, "minute": 50}
